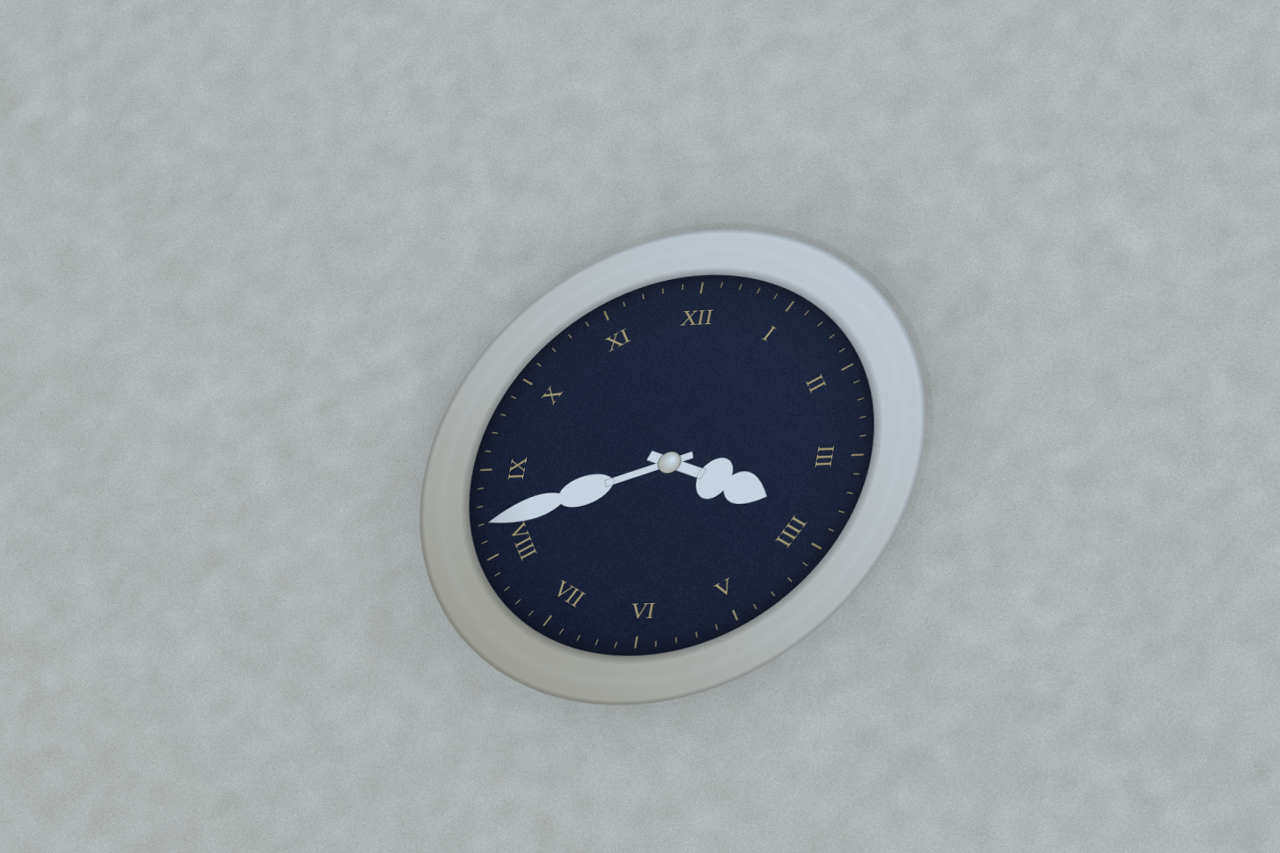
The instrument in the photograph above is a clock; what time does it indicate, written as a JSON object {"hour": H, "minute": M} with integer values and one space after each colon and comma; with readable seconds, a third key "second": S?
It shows {"hour": 3, "minute": 42}
